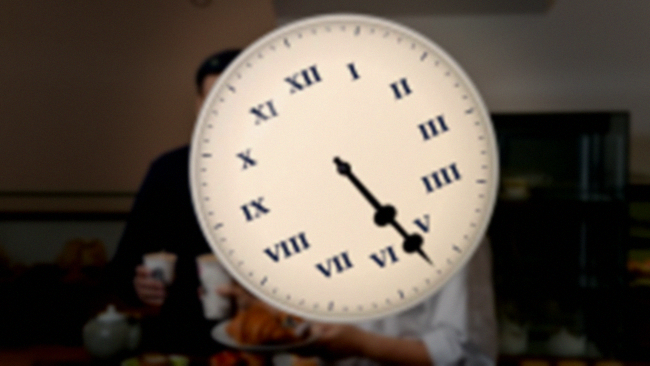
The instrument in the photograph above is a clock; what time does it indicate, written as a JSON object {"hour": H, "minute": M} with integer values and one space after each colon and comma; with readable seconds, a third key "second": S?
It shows {"hour": 5, "minute": 27}
